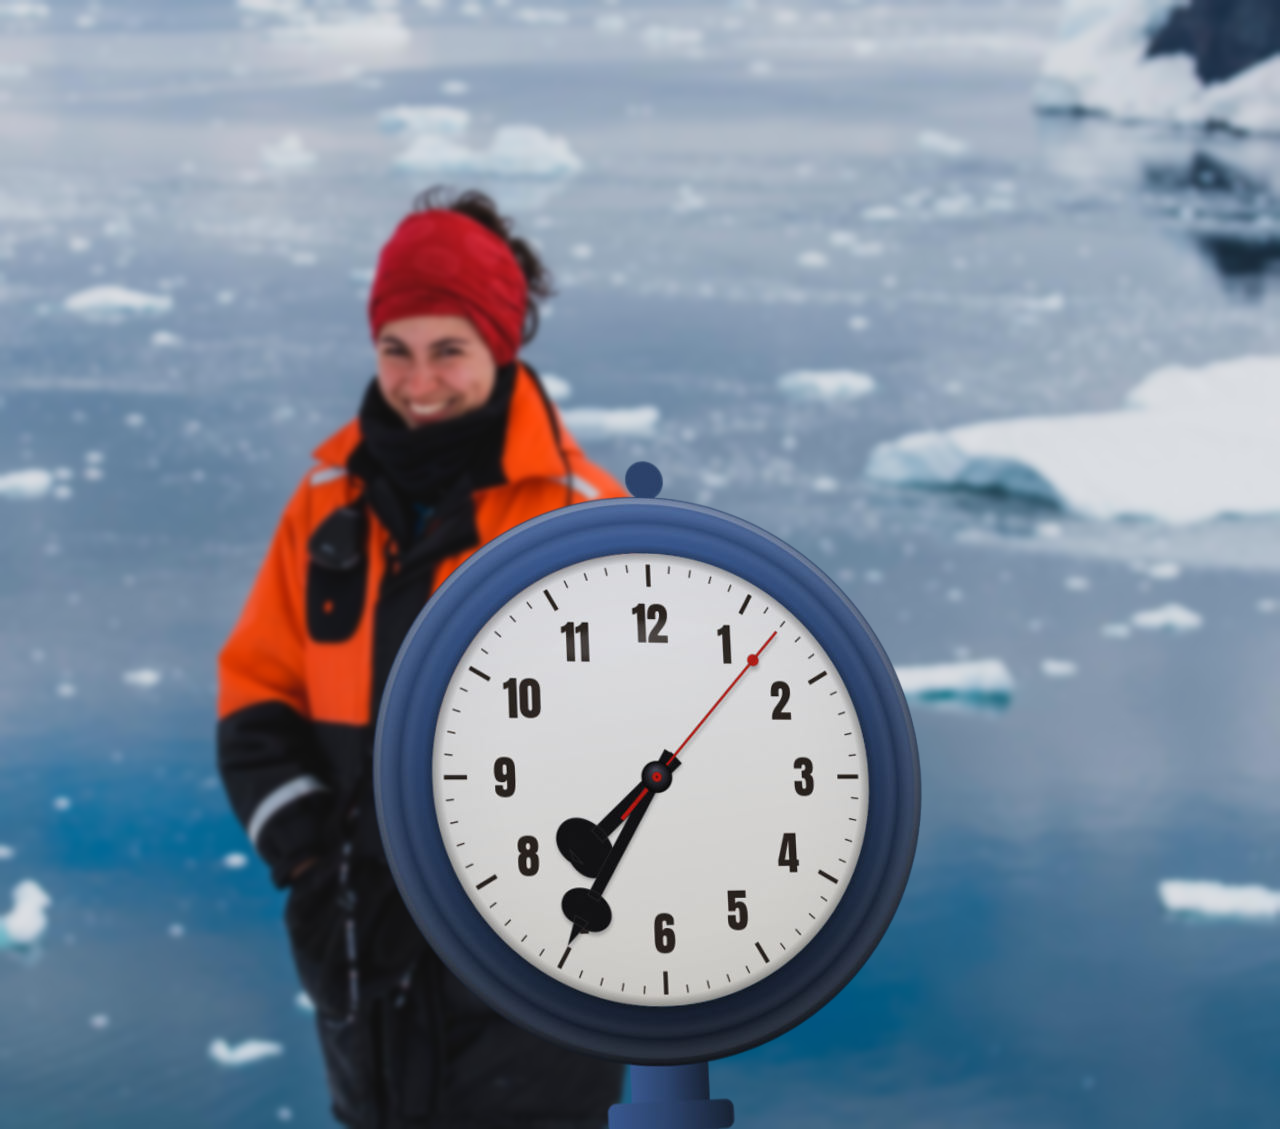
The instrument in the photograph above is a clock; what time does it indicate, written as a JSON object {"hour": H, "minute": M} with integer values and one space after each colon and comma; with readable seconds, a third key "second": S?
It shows {"hour": 7, "minute": 35, "second": 7}
